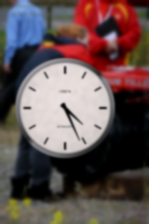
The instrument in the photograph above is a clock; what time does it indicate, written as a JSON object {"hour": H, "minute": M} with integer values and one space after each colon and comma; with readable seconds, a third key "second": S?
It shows {"hour": 4, "minute": 26}
